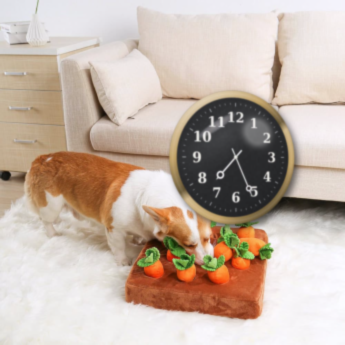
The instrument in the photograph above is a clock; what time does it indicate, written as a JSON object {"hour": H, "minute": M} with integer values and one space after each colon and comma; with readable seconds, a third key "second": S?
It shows {"hour": 7, "minute": 26}
